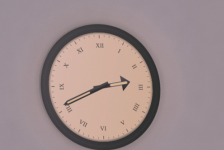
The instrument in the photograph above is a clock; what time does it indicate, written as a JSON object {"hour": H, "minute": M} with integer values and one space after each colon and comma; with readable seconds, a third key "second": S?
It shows {"hour": 2, "minute": 41}
